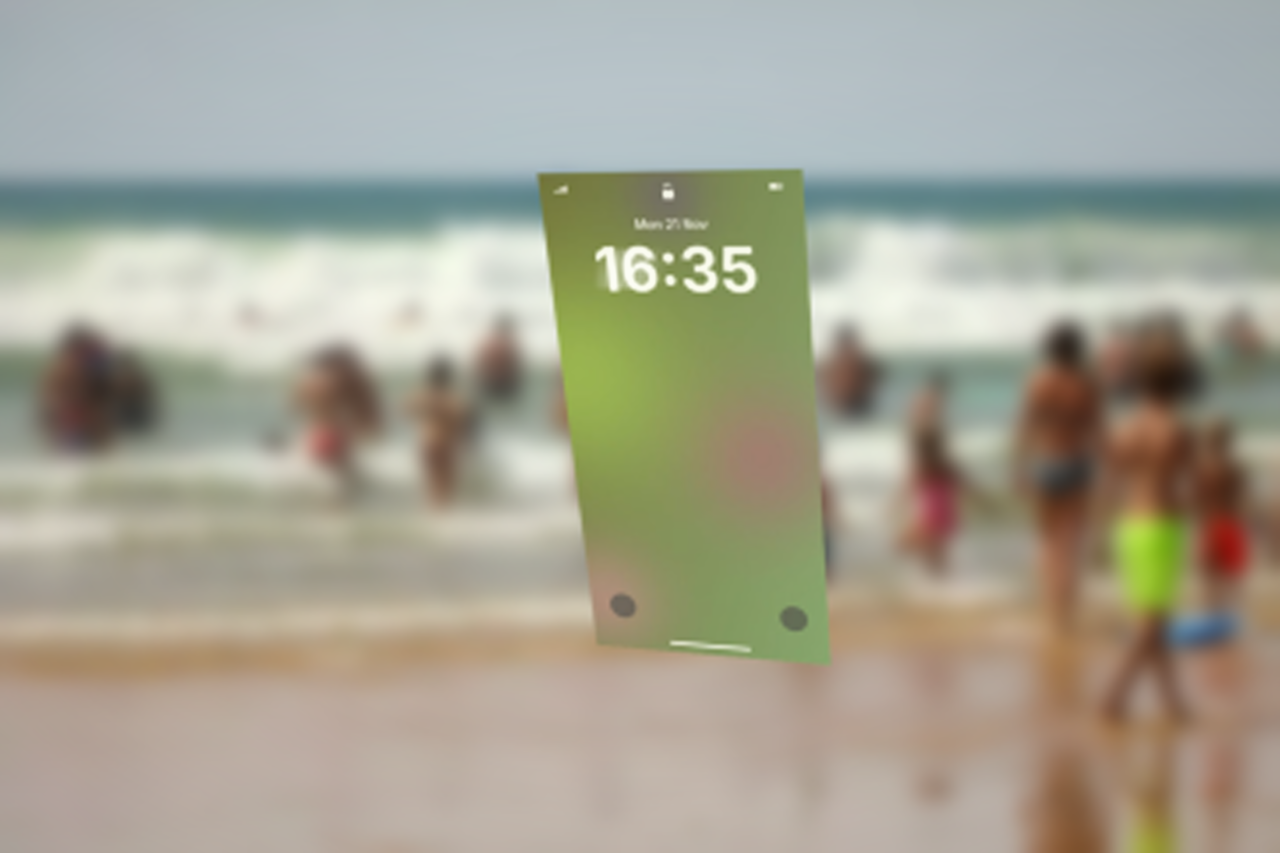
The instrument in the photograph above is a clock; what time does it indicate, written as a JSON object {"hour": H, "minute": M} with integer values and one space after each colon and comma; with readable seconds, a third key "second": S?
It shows {"hour": 16, "minute": 35}
